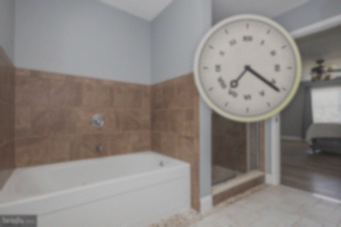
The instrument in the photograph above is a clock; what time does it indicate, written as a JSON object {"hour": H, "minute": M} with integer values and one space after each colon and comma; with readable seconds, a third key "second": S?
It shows {"hour": 7, "minute": 21}
